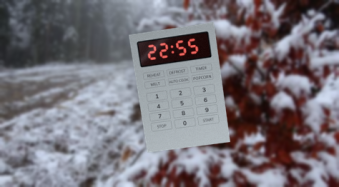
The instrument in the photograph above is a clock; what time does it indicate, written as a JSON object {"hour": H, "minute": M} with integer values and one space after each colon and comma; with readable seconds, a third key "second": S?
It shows {"hour": 22, "minute": 55}
